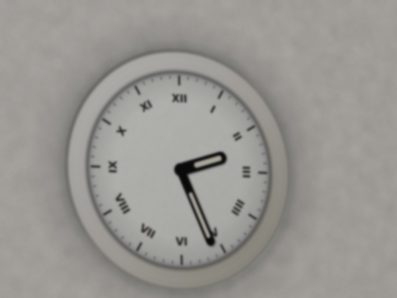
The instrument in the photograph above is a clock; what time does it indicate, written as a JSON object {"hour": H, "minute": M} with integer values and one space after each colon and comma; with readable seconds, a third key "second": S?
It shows {"hour": 2, "minute": 26}
